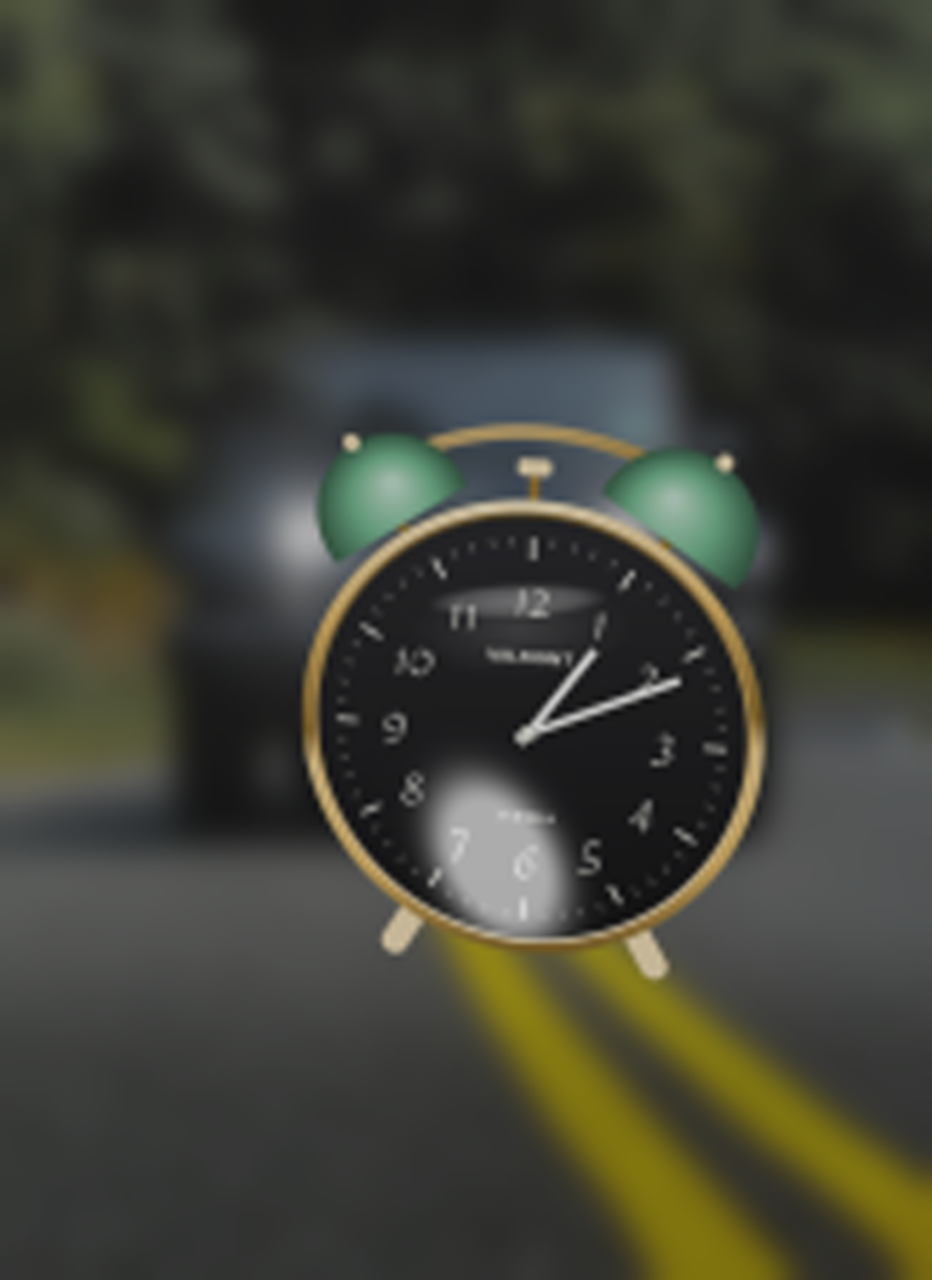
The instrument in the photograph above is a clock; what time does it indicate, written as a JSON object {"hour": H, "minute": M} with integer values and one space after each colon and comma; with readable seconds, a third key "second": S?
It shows {"hour": 1, "minute": 11}
